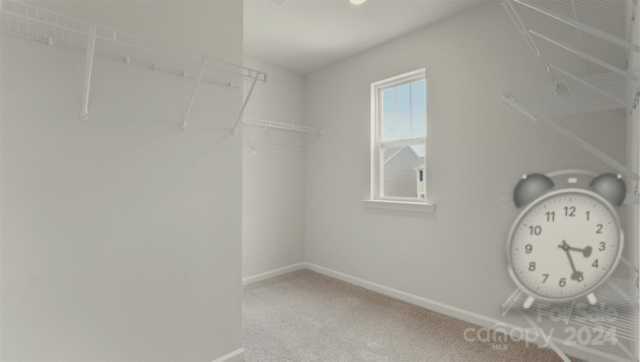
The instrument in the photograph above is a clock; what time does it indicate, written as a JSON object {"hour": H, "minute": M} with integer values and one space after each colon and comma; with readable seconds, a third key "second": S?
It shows {"hour": 3, "minute": 26}
